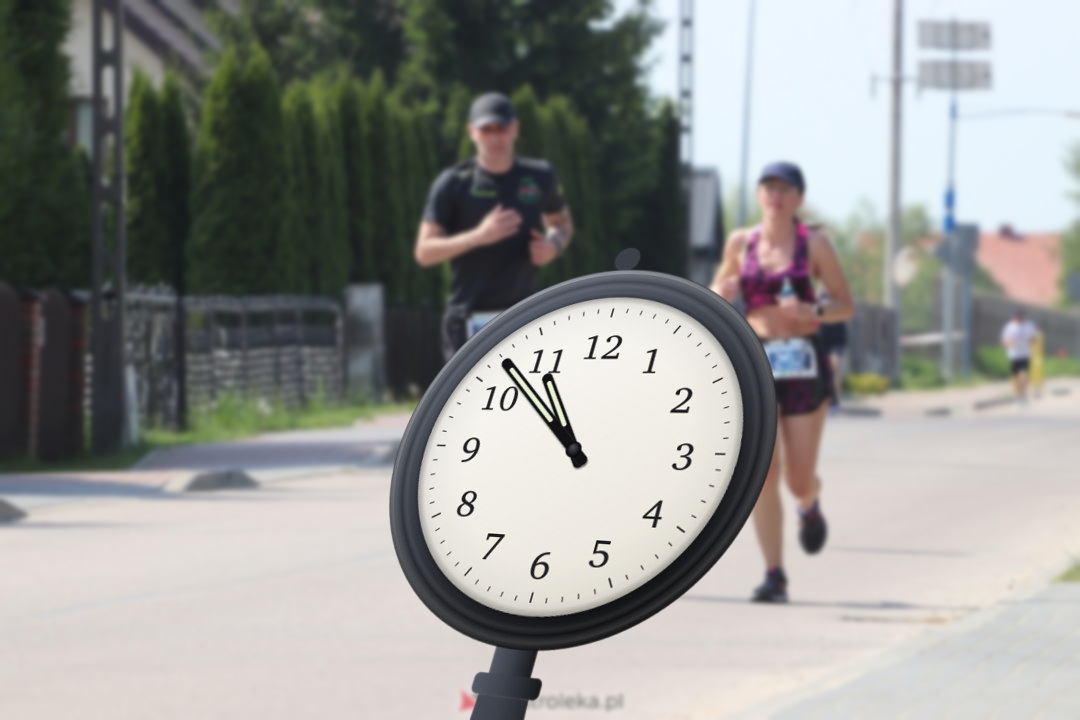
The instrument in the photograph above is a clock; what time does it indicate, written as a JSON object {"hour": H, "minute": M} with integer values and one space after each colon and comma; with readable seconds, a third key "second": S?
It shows {"hour": 10, "minute": 52}
